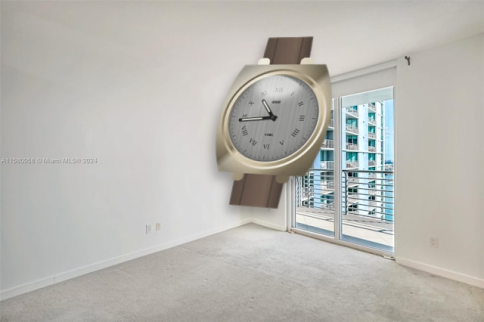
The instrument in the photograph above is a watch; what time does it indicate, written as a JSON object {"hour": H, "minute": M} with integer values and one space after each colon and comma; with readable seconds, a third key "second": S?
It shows {"hour": 10, "minute": 44}
